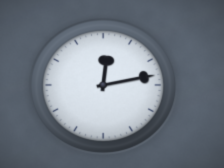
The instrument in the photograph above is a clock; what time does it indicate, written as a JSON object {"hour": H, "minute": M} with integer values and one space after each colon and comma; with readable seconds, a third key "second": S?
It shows {"hour": 12, "minute": 13}
